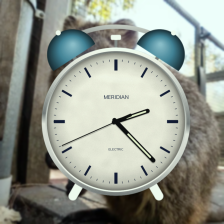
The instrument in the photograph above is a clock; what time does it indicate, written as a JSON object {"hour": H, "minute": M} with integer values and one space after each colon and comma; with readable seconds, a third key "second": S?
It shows {"hour": 2, "minute": 22, "second": 41}
